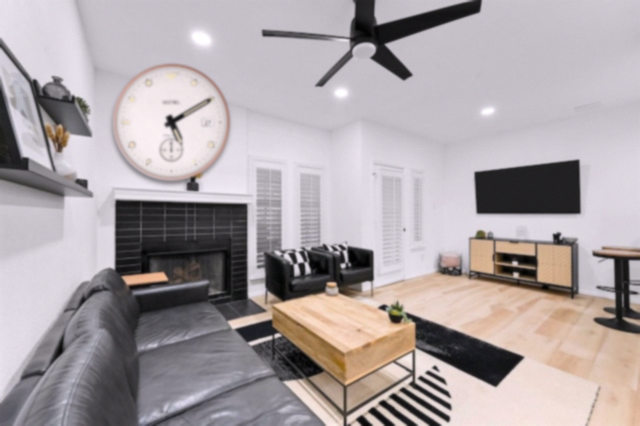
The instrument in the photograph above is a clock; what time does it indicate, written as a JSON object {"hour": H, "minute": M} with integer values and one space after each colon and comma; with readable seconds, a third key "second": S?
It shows {"hour": 5, "minute": 10}
